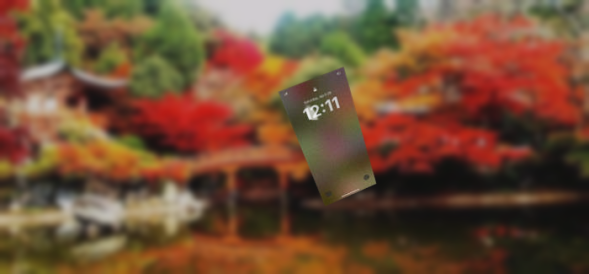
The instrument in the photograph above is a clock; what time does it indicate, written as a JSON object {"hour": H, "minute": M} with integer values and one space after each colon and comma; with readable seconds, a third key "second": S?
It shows {"hour": 12, "minute": 11}
